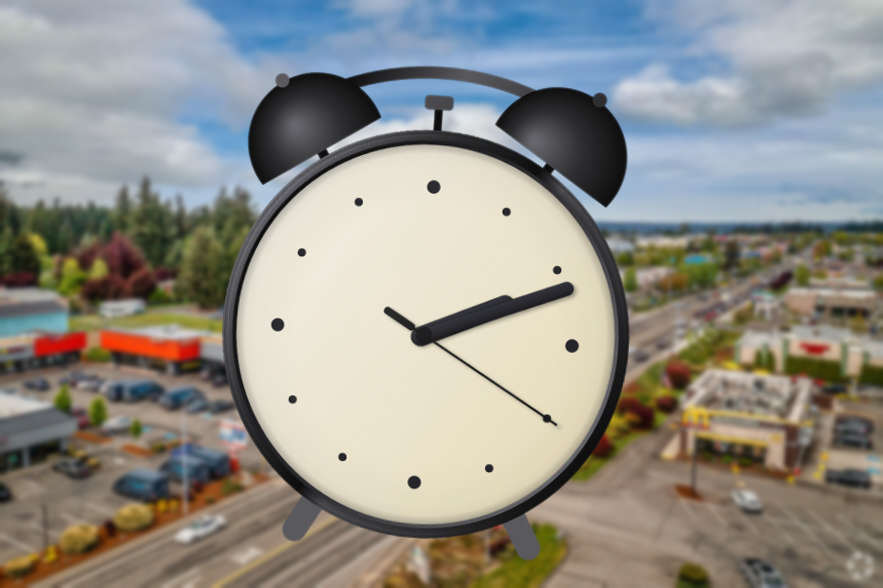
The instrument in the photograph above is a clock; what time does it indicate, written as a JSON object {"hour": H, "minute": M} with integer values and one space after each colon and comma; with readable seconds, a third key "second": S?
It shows {"hour": 2, "minute": 11, "second": 20}
